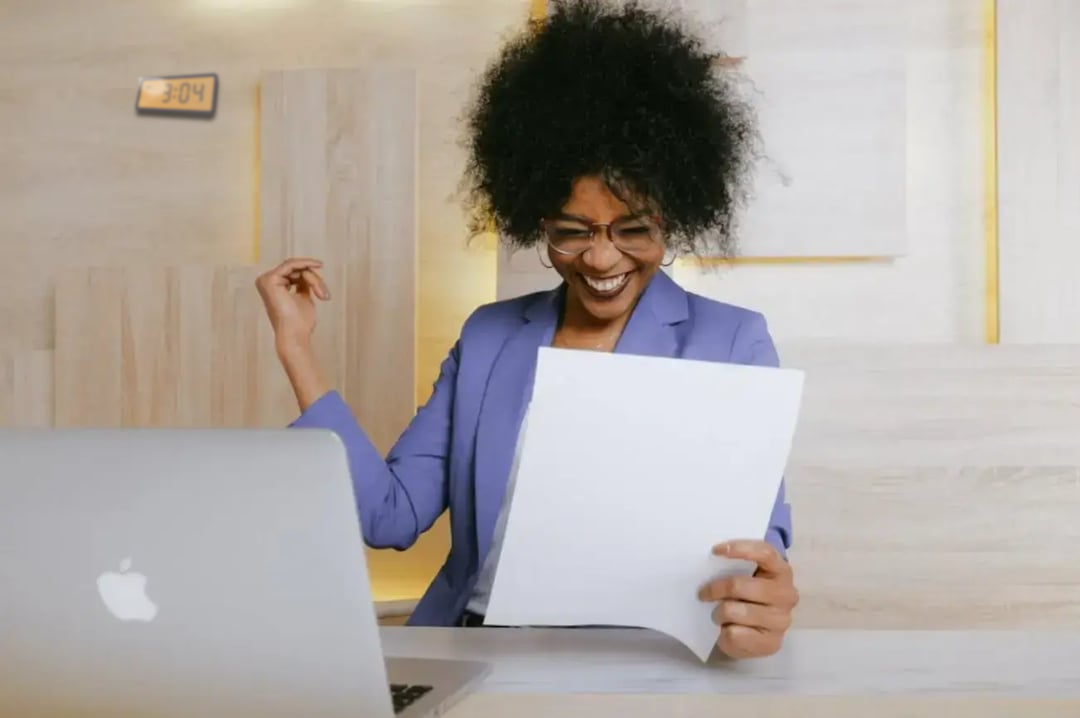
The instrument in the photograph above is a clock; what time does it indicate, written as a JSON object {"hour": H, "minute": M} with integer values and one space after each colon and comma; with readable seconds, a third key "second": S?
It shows {"hour": 3, "minute": 4}
